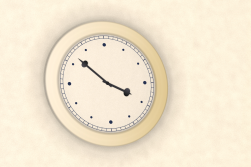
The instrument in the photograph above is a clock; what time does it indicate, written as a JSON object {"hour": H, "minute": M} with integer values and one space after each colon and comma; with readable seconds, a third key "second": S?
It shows {"hour": 3, "minute": 52}
